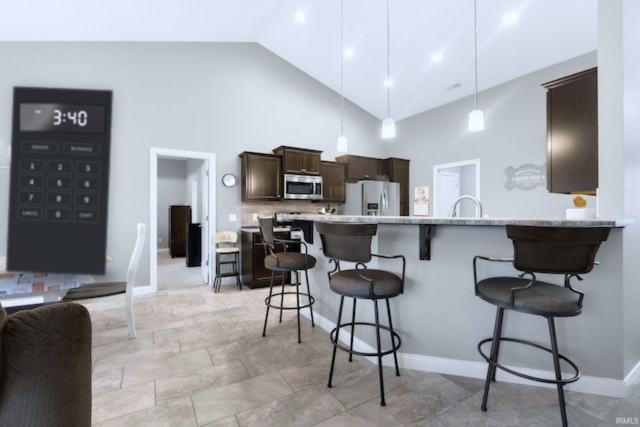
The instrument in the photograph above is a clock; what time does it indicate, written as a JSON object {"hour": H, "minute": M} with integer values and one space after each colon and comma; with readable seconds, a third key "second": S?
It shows {"hour": 3, "minute": 40}
